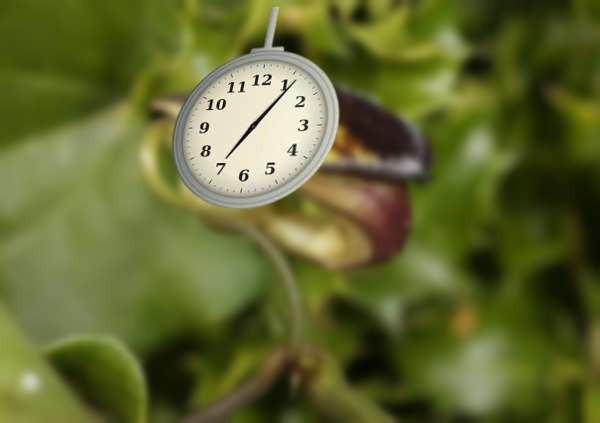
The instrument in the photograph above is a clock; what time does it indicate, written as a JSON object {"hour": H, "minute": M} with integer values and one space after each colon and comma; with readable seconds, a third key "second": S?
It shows {"hour": 7, "minute": 6}
